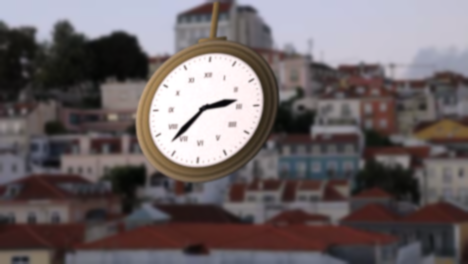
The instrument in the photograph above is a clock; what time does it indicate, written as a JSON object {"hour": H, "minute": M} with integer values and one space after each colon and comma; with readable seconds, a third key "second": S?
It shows {"hour": 2, "minute": 37}
